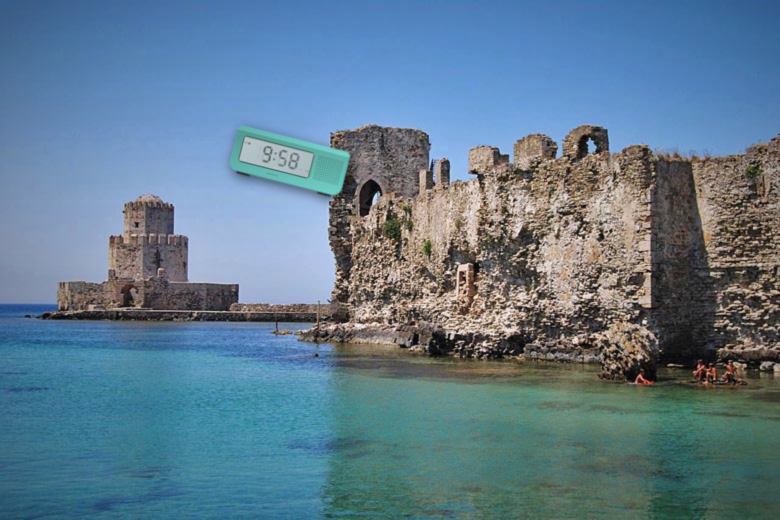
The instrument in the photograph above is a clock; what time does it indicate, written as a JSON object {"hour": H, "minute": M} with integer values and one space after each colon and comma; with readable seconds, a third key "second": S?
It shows {"hour": 9, "minute": 58}
